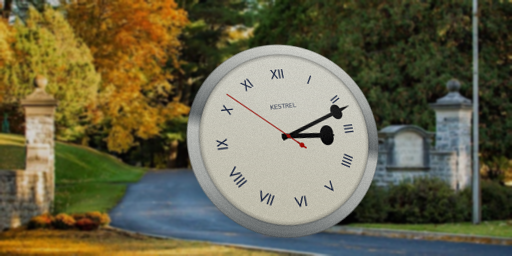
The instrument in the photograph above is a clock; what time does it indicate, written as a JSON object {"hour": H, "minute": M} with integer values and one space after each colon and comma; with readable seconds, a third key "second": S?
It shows {"hour": 3, "minute": 11, "second": 52}
